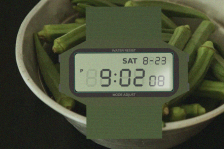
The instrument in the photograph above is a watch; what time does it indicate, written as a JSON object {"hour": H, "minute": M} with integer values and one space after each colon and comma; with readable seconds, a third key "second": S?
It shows {"hour": 9, "minute": 2, "second": 8}
